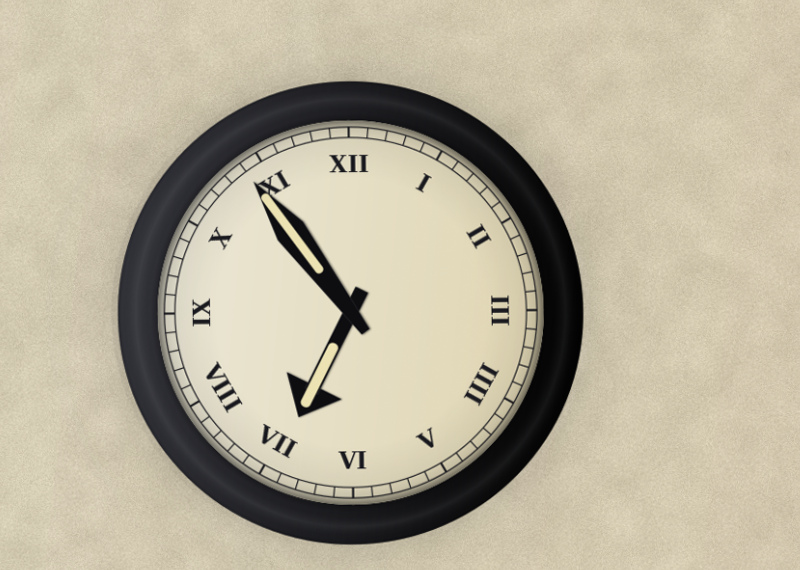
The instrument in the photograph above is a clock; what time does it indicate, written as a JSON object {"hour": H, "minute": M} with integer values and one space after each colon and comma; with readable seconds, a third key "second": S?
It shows {"hour": 6, "minute": 54}
